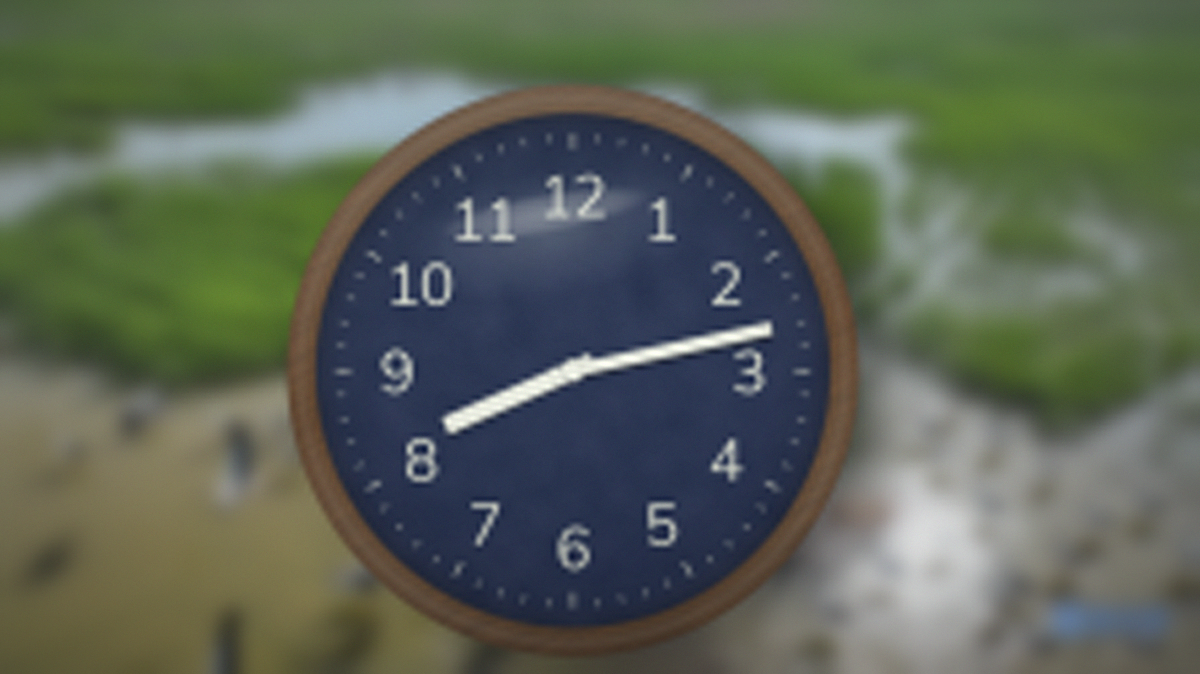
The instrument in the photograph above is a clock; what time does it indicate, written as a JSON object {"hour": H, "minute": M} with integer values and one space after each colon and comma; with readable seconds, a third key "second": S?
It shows {"hour": 8, "minute": 13}
